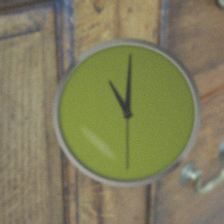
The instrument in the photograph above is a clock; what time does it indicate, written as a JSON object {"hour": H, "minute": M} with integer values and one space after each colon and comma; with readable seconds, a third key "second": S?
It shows {"hour": 11, "minute": 0, "second": 30}
